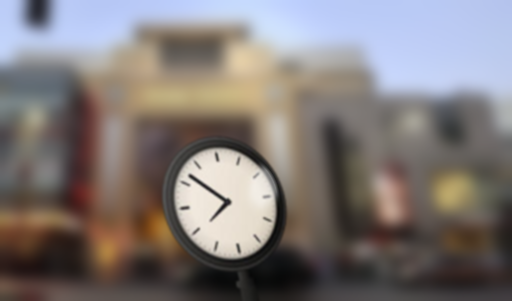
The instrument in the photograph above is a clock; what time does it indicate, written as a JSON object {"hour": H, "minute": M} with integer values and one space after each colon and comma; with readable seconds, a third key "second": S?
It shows {"hour": 7, "minute": 52}
